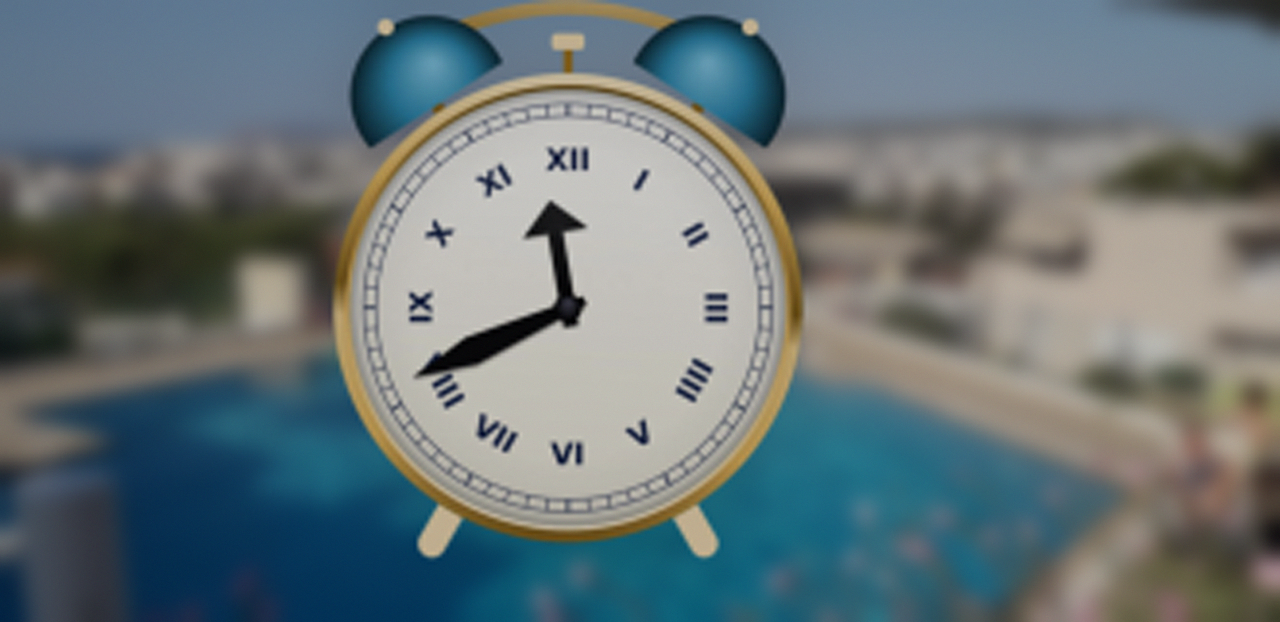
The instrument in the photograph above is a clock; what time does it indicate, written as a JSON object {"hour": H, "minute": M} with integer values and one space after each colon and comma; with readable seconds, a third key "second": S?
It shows {"hour": 11, "minute": 41}
